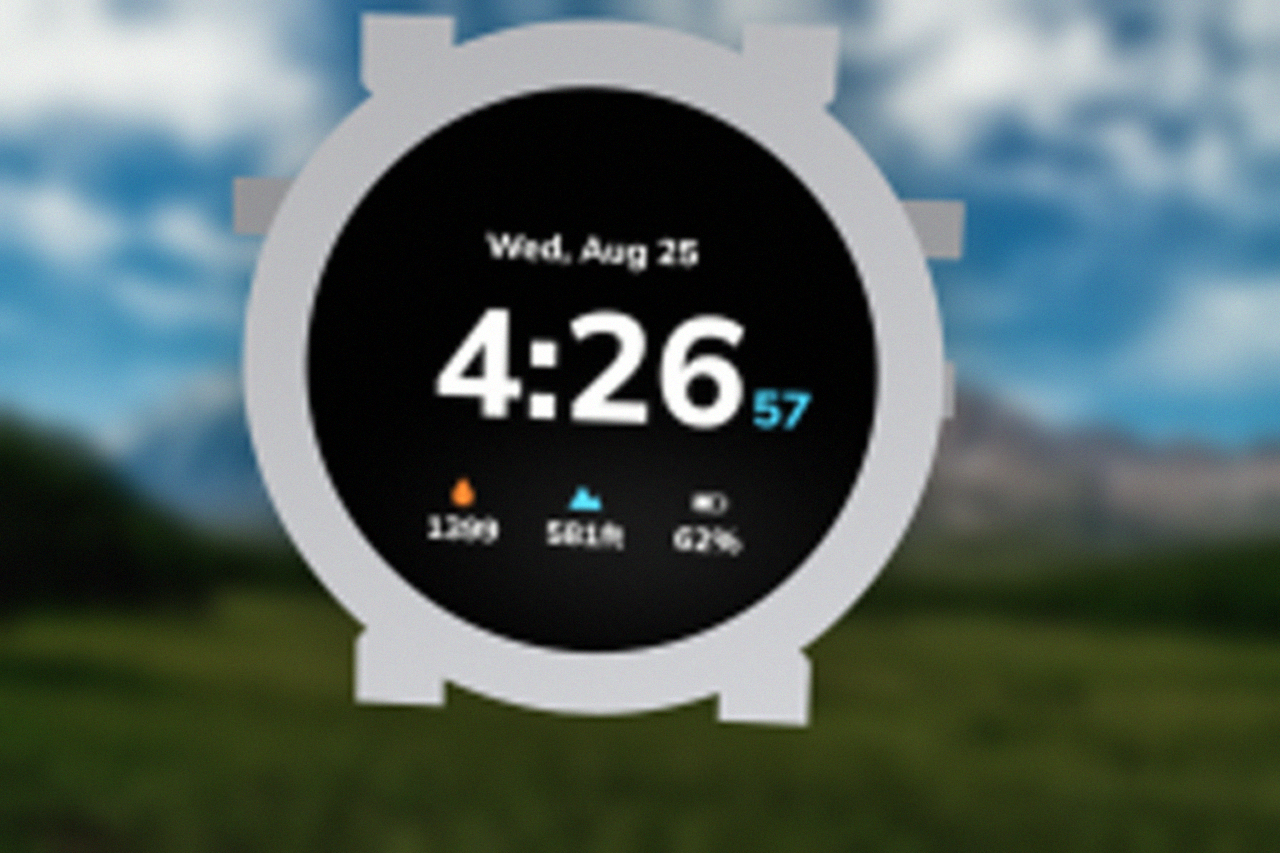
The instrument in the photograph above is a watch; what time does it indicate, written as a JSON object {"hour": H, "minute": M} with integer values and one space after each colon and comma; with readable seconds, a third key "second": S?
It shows {"hour": 4, "minute": 26, "second": 57}
